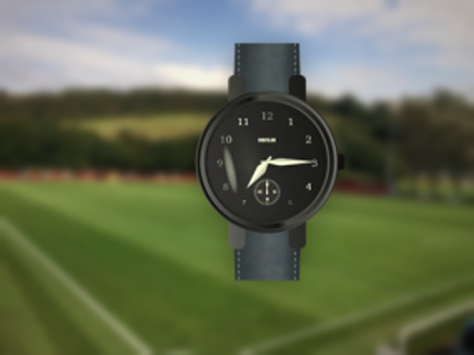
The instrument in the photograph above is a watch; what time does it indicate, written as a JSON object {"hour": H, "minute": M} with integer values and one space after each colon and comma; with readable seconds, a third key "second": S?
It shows {"hour": 7, "minute": 15}
